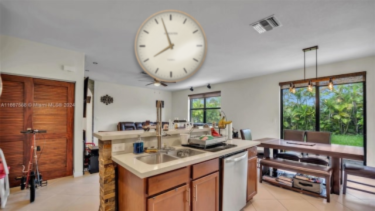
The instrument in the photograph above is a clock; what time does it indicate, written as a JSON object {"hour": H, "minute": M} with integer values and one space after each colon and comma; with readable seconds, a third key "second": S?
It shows {"hour": 7, "minute": 57}
